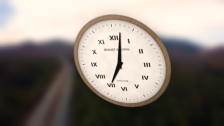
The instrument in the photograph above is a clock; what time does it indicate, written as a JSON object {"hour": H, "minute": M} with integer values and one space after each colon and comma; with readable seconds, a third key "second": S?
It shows {"hour": 7, "minute": 2}
